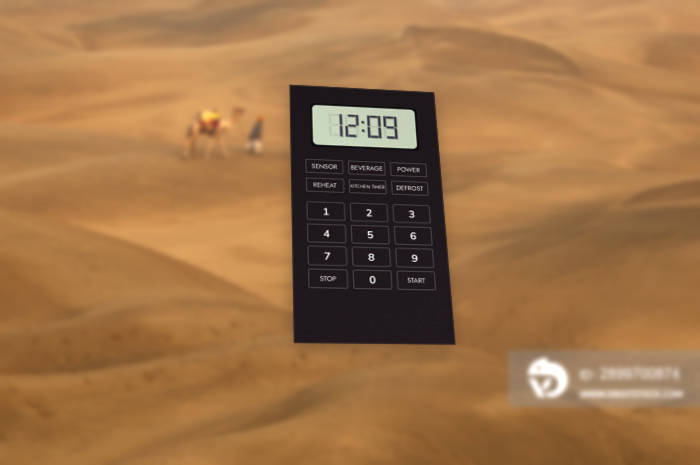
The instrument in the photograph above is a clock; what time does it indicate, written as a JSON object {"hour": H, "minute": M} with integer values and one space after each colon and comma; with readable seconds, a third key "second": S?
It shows {"hour": 12, "minute": 9}
